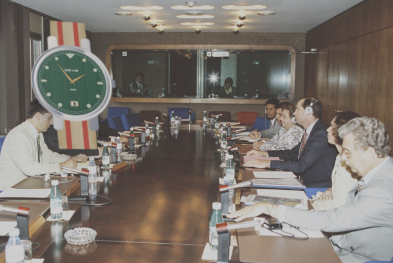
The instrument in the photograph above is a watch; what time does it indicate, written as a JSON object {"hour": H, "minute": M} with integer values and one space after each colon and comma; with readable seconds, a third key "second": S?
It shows {"hour": 1, "minute": 54}
